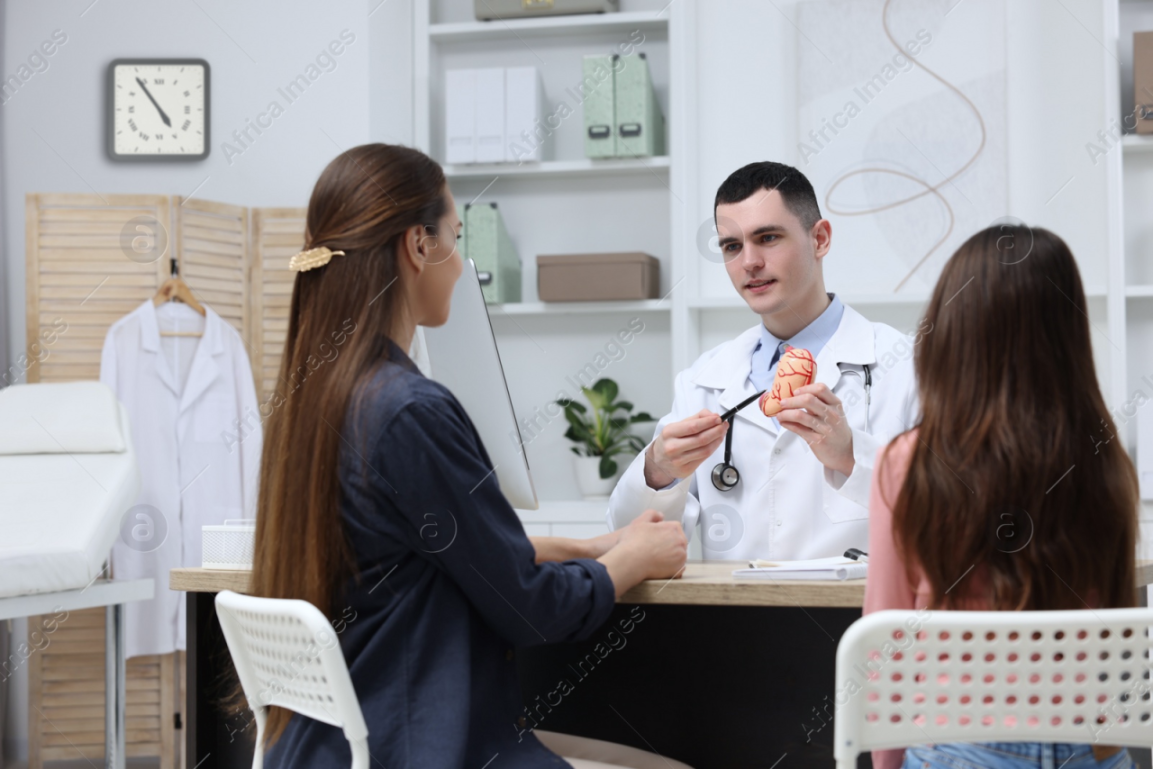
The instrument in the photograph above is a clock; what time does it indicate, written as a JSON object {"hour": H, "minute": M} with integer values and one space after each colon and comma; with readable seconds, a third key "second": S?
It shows {"hour": 4, "minute": 54}
